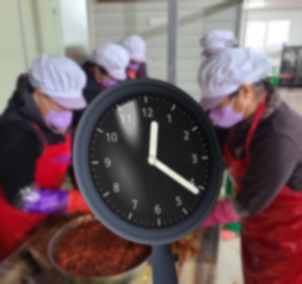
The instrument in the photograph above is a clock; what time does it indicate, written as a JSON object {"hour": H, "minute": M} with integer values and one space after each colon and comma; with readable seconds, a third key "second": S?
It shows {"hour": 12, "minute": 21}
